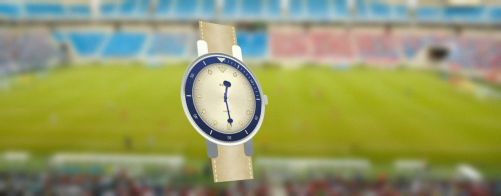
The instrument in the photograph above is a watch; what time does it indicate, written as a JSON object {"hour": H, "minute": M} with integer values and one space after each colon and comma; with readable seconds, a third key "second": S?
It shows {"hour": 12, "minute": 29}
